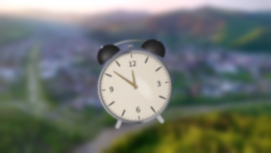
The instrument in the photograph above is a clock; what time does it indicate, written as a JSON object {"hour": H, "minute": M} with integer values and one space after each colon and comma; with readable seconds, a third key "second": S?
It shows {"hour": 11, "minute": 52}
